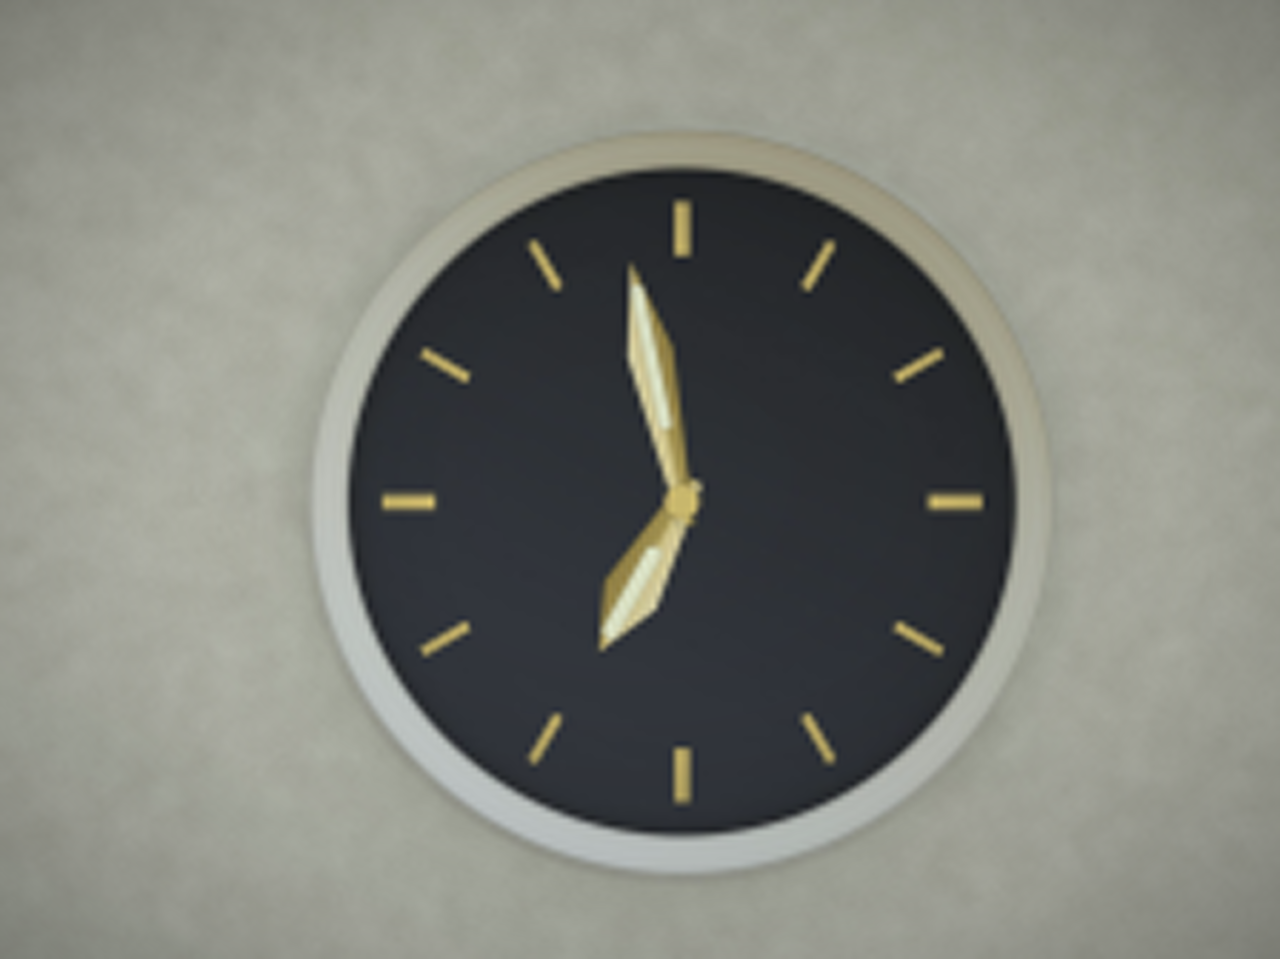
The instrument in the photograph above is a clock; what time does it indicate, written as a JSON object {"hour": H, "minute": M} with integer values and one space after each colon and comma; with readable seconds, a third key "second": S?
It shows {"hour": 6, "minute": 58}
